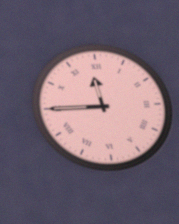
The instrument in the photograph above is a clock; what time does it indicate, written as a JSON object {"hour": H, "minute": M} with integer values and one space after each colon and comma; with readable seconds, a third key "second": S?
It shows {"hour": 11, "minute": 45}
